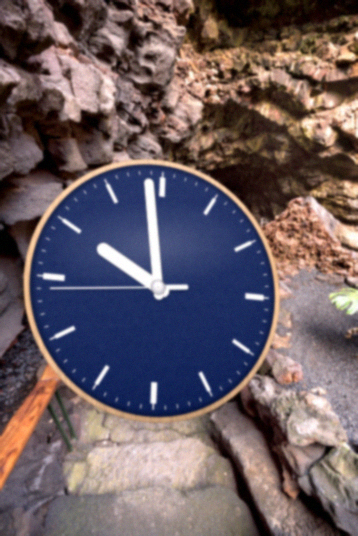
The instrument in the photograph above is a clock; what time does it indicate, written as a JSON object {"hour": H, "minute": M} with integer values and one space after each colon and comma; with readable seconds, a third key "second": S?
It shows {"hour": 9, "minute": 58, "second": 44}
